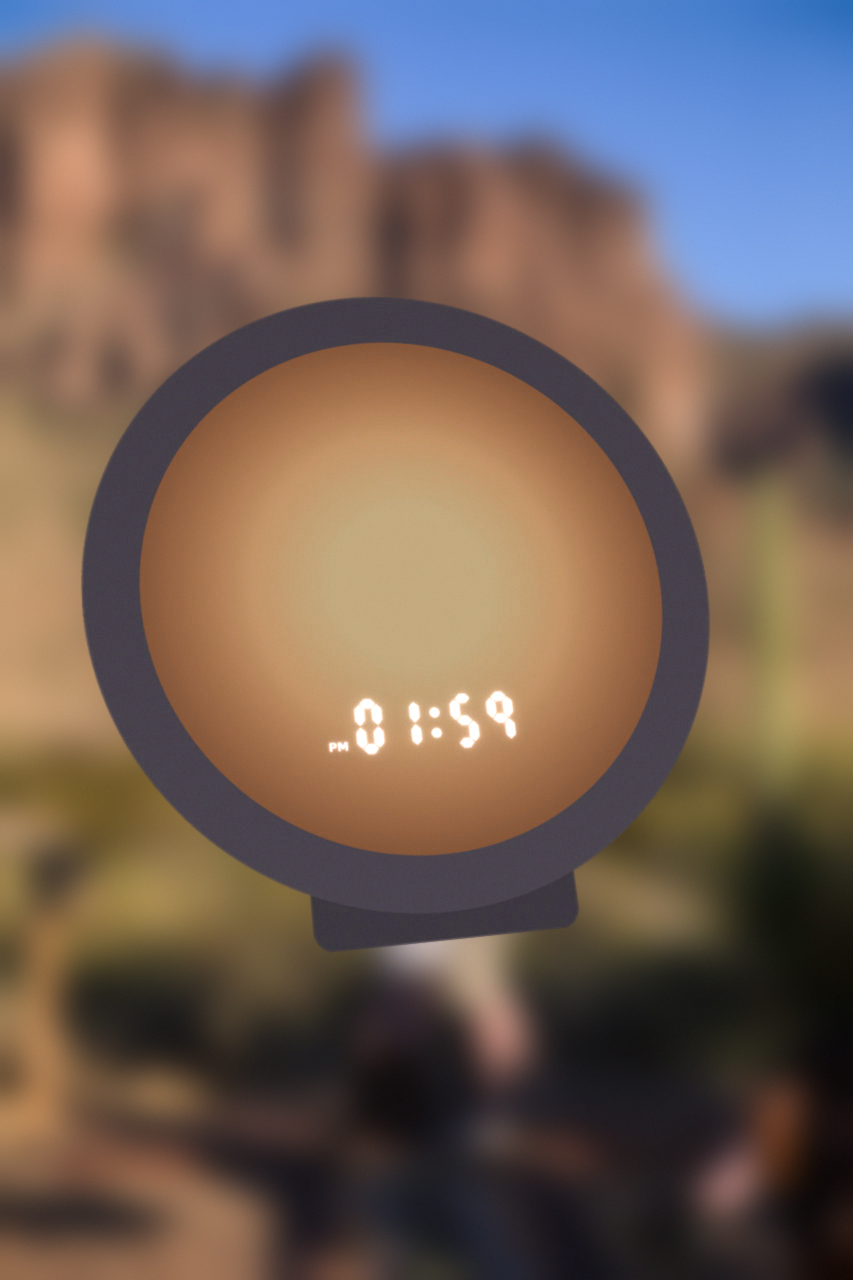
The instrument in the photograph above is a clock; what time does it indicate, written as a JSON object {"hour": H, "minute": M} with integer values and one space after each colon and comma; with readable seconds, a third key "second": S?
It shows {"hour": 1, "minute": 59}
